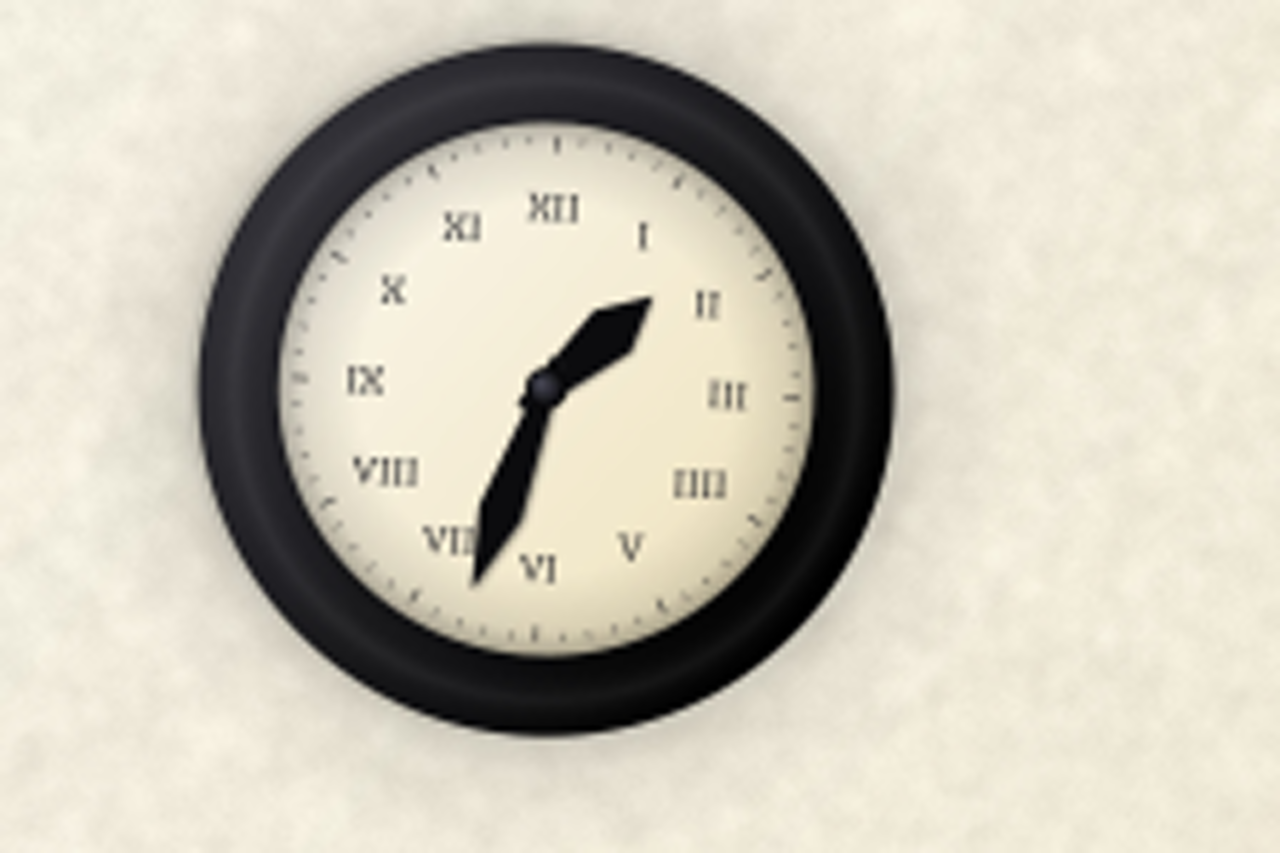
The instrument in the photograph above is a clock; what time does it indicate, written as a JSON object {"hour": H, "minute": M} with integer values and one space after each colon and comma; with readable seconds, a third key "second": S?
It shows {"hour": 1, "minute": 33}
